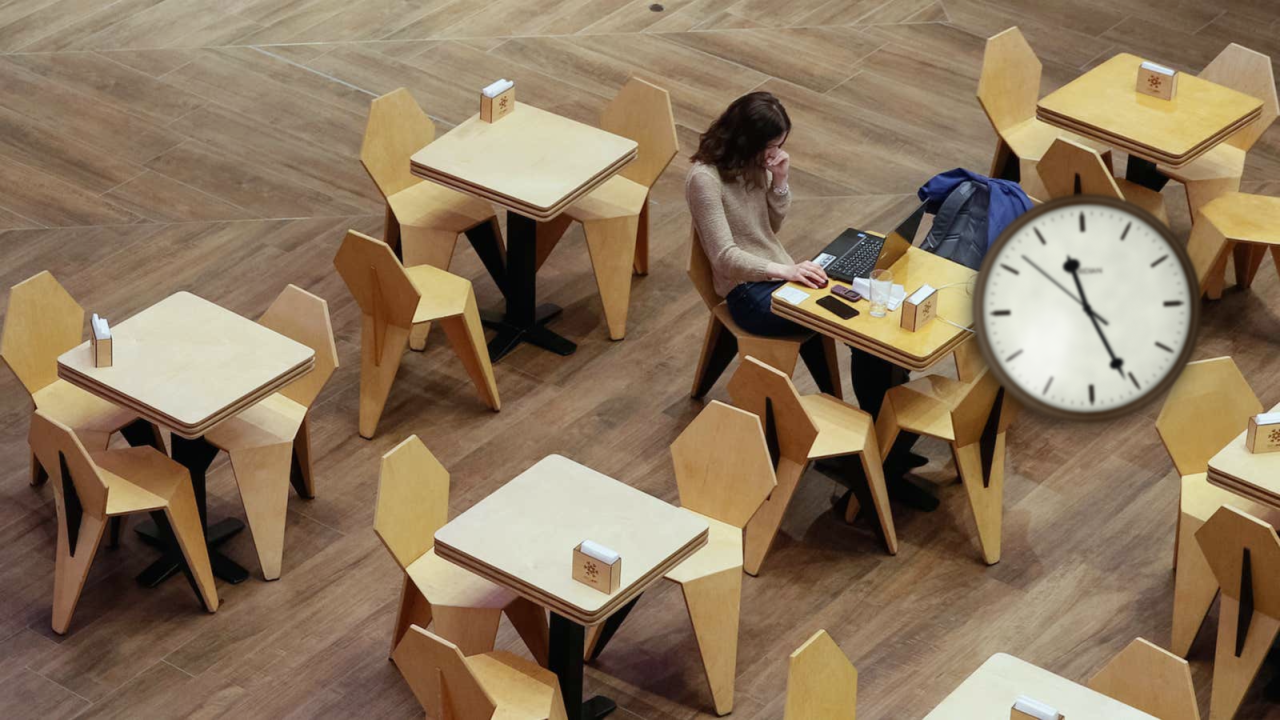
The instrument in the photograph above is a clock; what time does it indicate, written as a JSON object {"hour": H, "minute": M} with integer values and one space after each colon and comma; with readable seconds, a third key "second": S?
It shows {"hour": 11, "minute": 25, "second": 52}
